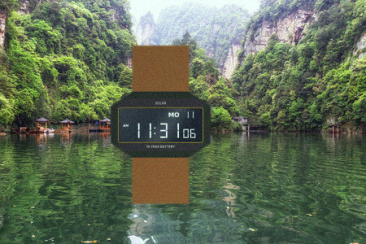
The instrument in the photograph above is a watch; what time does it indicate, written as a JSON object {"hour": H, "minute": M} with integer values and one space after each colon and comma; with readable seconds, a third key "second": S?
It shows {"hour": 11, "minute": 31, "second": 6}
